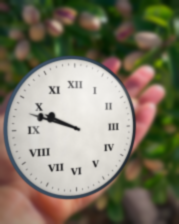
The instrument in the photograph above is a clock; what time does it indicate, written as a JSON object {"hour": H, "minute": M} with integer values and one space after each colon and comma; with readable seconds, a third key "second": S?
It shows {"hour": 9, "minute": 48}
